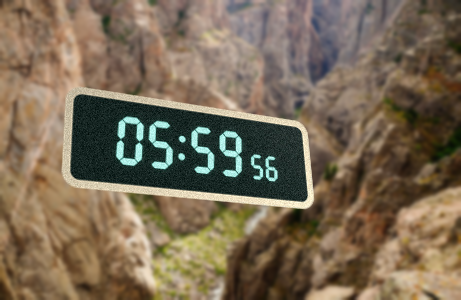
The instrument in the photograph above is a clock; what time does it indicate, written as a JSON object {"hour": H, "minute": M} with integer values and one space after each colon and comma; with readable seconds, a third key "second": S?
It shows {"hour": 5, "minute": 59, "second": 56}
